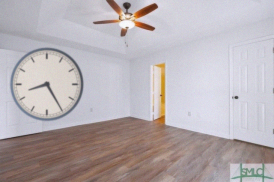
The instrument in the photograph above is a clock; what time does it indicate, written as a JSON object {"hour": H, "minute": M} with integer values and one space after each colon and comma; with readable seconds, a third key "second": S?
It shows {"hour": 8, "minute": 25}
